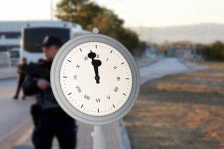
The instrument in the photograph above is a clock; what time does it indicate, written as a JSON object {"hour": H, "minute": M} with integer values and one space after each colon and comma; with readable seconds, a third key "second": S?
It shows {"hour": 11, "minute": 58}
